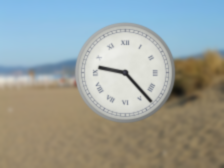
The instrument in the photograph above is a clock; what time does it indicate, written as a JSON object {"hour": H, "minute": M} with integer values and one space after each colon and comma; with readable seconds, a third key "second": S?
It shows {"hour": 9, "minute": 23}
